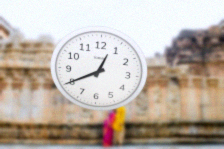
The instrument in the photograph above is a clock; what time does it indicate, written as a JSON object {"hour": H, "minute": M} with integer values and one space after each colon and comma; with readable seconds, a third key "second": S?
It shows {"hour": 12, "minute": 40}
